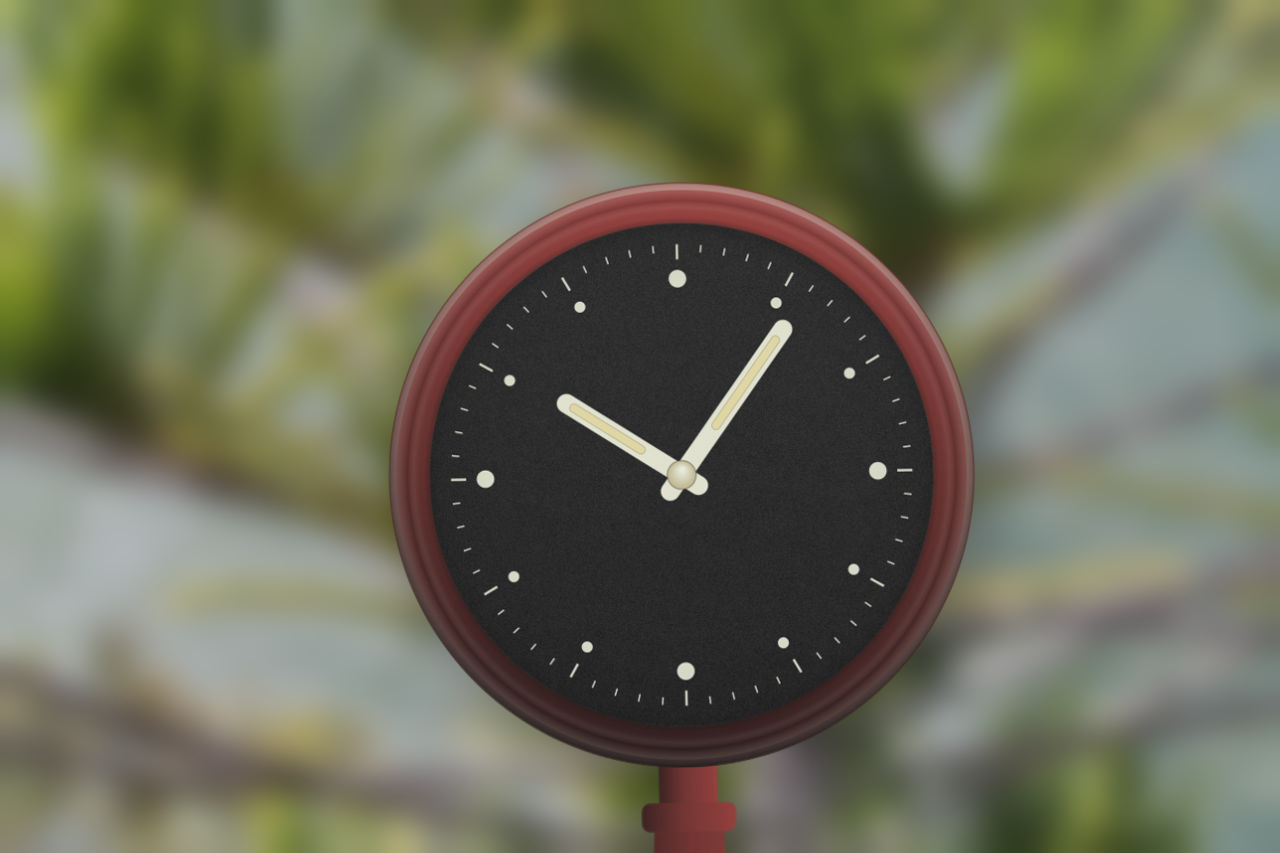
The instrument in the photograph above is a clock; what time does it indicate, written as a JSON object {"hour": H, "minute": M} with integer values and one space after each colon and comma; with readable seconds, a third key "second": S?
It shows {"hour": 10, "minute": 6}
